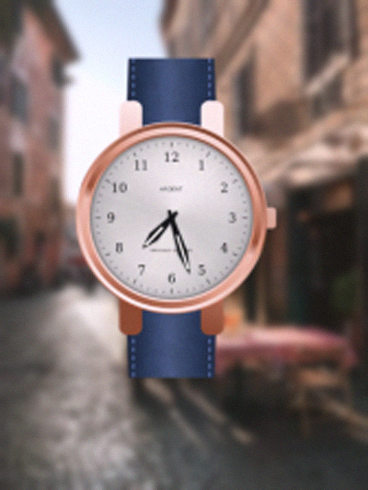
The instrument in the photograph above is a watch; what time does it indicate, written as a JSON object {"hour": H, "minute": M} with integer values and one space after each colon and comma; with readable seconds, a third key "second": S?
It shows {"hour": 7, "minute": 27}
